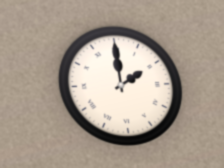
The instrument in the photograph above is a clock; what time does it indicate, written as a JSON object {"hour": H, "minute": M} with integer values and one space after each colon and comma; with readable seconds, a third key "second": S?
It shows {"hour": 2, "minute": 0}
